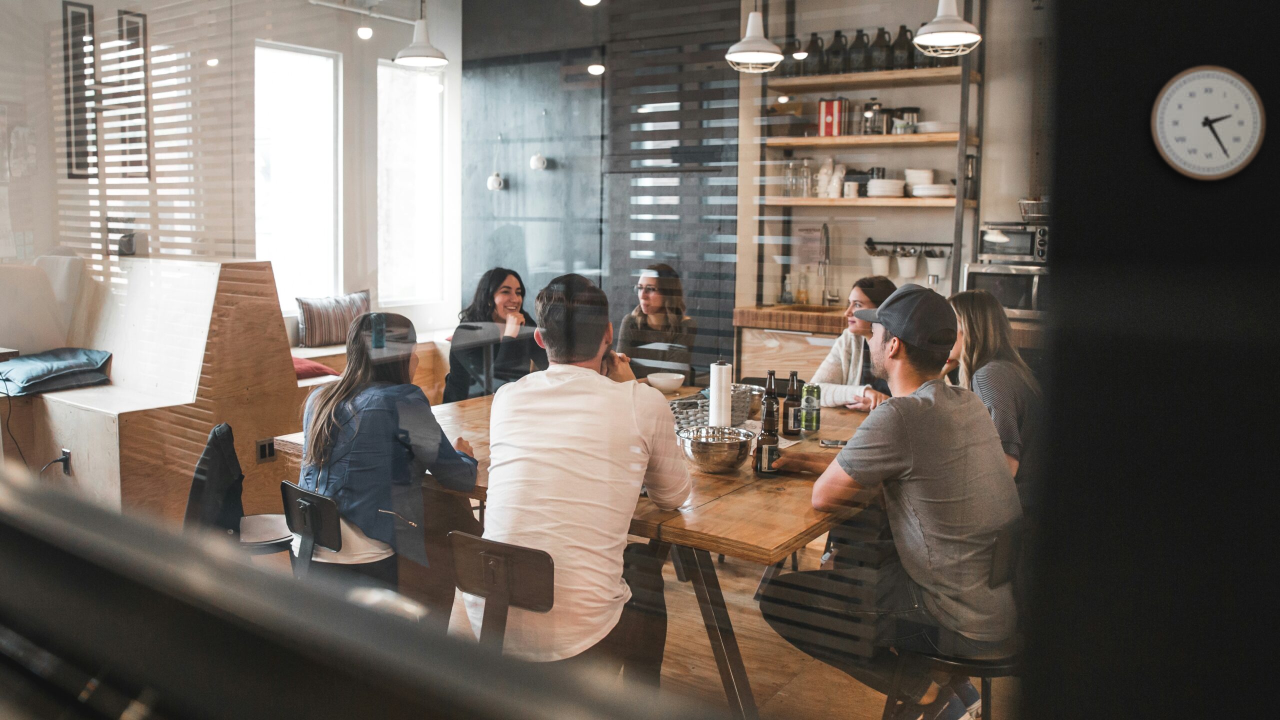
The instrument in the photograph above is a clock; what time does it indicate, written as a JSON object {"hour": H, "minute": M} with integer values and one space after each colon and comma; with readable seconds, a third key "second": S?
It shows {"hour": 2, "minute": 25}
